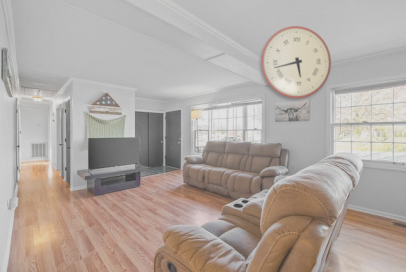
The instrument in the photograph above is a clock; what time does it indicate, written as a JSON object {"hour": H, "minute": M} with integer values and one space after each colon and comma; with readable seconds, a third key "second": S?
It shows {"hour": 5, "minute": 43}
